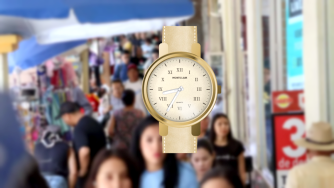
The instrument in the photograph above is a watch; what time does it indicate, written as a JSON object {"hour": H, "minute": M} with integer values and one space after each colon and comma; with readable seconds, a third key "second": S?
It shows {"hour": 8, "minute": 35}
